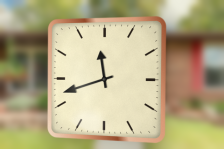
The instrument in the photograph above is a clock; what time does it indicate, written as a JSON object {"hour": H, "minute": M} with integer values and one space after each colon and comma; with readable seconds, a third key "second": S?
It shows {"hour": 11, "minute": 42}
